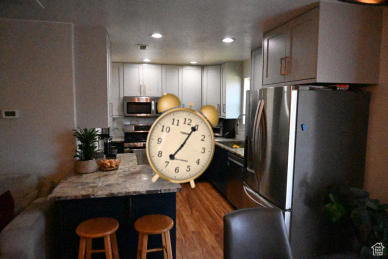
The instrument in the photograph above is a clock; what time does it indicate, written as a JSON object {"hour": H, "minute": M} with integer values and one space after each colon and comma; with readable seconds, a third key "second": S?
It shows {"hour": 7, "minute": 4}
